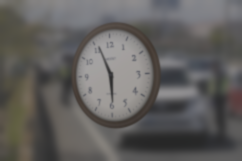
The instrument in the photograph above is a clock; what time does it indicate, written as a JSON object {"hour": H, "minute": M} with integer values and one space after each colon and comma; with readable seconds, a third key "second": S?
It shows {"hour": 5, "minute": 56}
